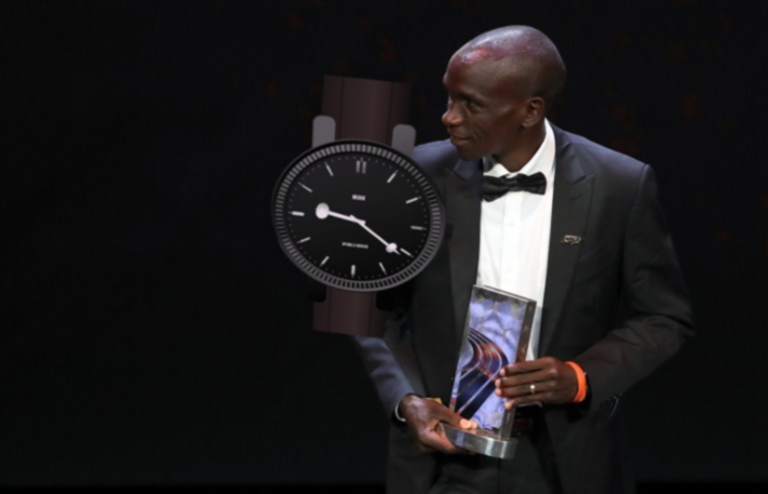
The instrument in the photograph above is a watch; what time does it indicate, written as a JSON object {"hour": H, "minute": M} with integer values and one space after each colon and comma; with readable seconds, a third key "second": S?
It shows {"hour": 9, "minute": 21}
